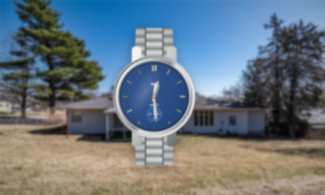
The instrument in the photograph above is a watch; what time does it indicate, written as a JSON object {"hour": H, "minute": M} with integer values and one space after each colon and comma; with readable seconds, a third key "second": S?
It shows {"hour": 12, "minute": 29}
